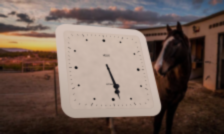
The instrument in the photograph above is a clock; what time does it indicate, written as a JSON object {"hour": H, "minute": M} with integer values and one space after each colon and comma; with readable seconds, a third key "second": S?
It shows {"hour": 5, "minute": 28}
